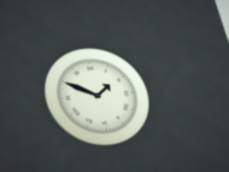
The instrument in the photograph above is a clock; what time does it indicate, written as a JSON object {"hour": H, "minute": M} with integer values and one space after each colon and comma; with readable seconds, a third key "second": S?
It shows {"hour": 1, "minute": 50}
